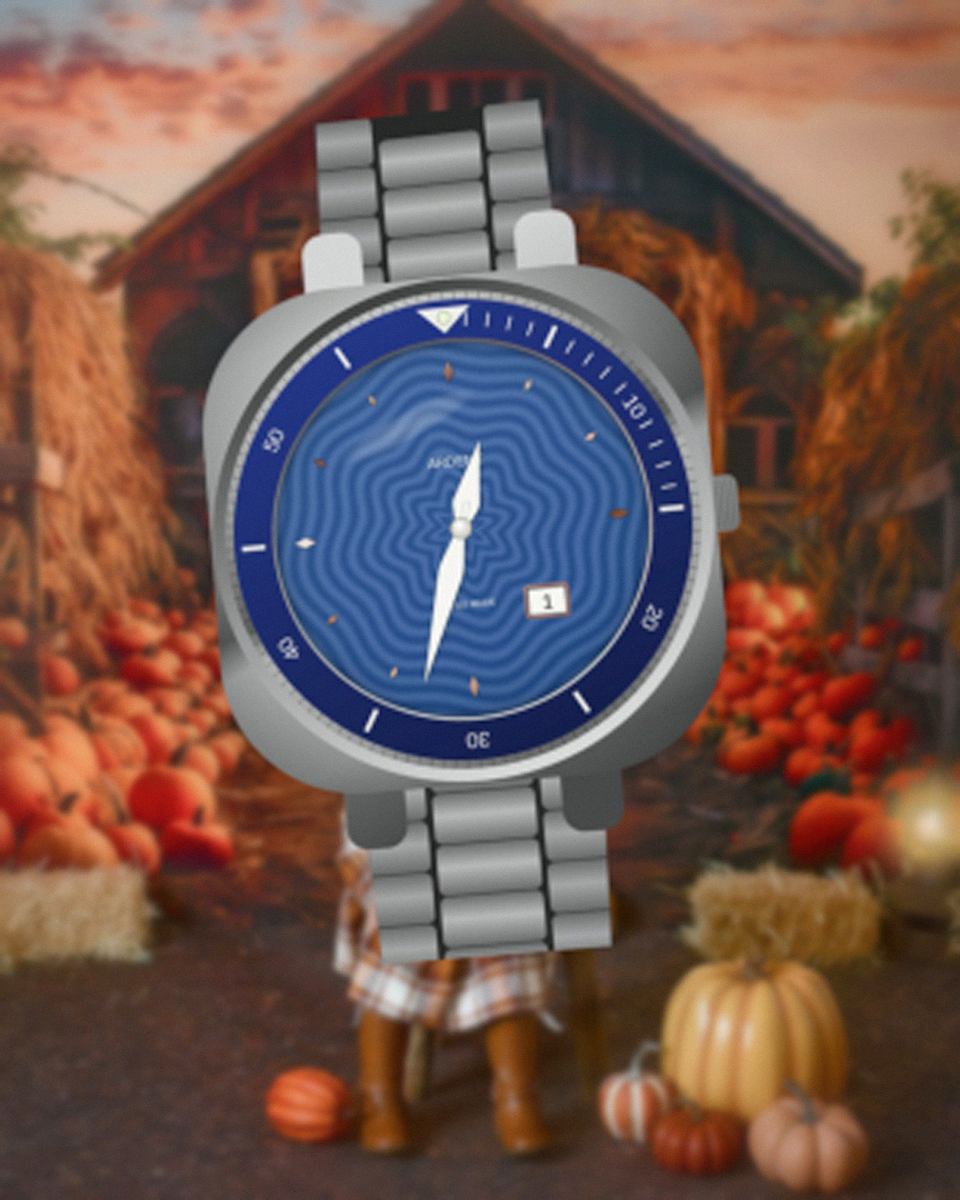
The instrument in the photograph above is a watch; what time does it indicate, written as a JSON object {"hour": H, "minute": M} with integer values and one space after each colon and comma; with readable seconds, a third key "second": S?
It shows {"hour": 12, "minute": 33}
